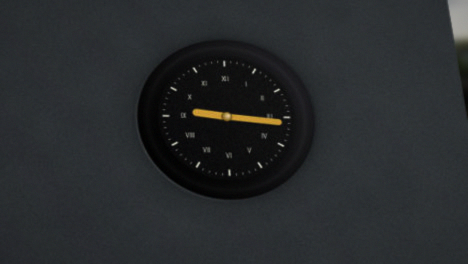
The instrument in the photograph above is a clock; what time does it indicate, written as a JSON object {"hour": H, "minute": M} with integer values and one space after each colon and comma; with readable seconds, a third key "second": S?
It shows {"hour": 9, "minute": 16}
